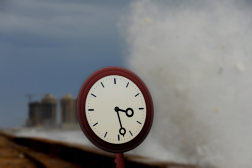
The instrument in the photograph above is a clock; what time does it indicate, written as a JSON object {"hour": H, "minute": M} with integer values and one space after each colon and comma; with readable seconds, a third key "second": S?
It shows {"hour": 3, "minute": 28}
